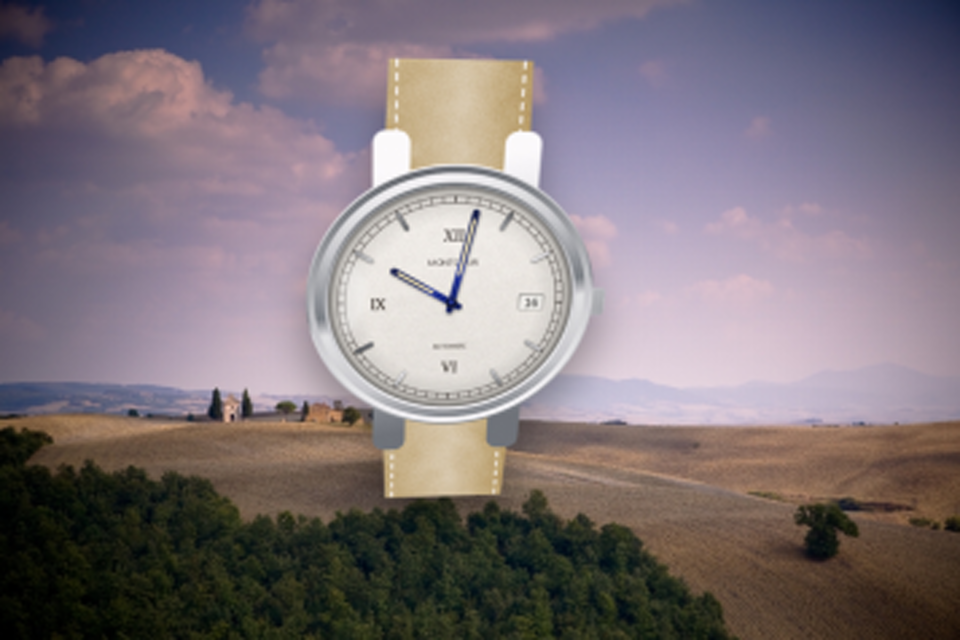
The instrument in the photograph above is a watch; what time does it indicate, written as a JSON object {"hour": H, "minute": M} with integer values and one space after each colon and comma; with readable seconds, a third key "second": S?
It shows {"hour": 10, "minute": 2}
